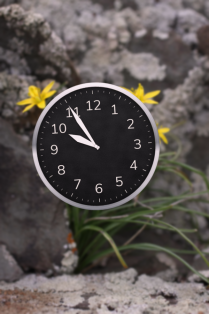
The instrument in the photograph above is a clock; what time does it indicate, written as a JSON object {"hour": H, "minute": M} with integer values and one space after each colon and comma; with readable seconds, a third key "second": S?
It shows {"hour": 9, "minute": 55}
